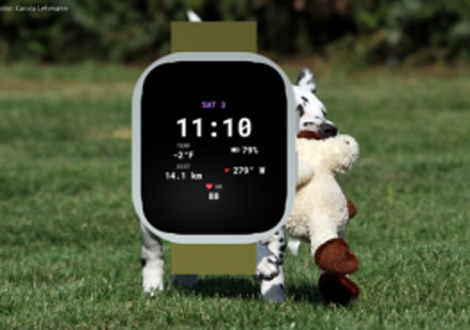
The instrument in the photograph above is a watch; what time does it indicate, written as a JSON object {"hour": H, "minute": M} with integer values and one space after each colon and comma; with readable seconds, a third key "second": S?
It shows {"hour": 11, "minute": 10}
